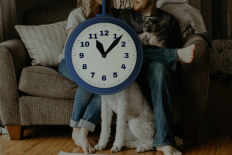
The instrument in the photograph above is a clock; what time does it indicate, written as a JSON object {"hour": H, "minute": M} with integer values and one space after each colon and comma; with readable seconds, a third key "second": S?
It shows {"hour": 11, "minute": 7}
